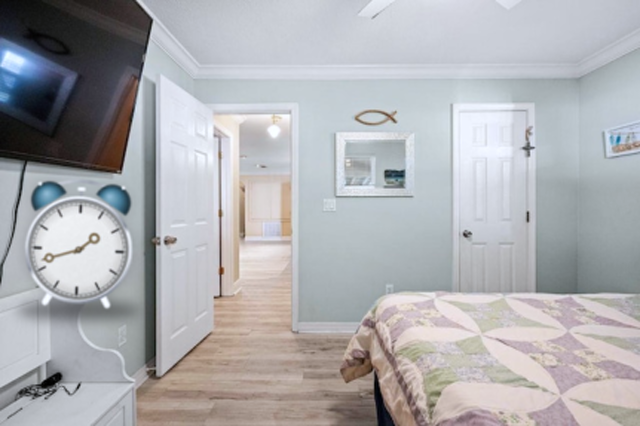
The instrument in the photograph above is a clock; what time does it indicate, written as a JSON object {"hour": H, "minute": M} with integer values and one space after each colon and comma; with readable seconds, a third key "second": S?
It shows {"hour": 1, "minute": 42}
